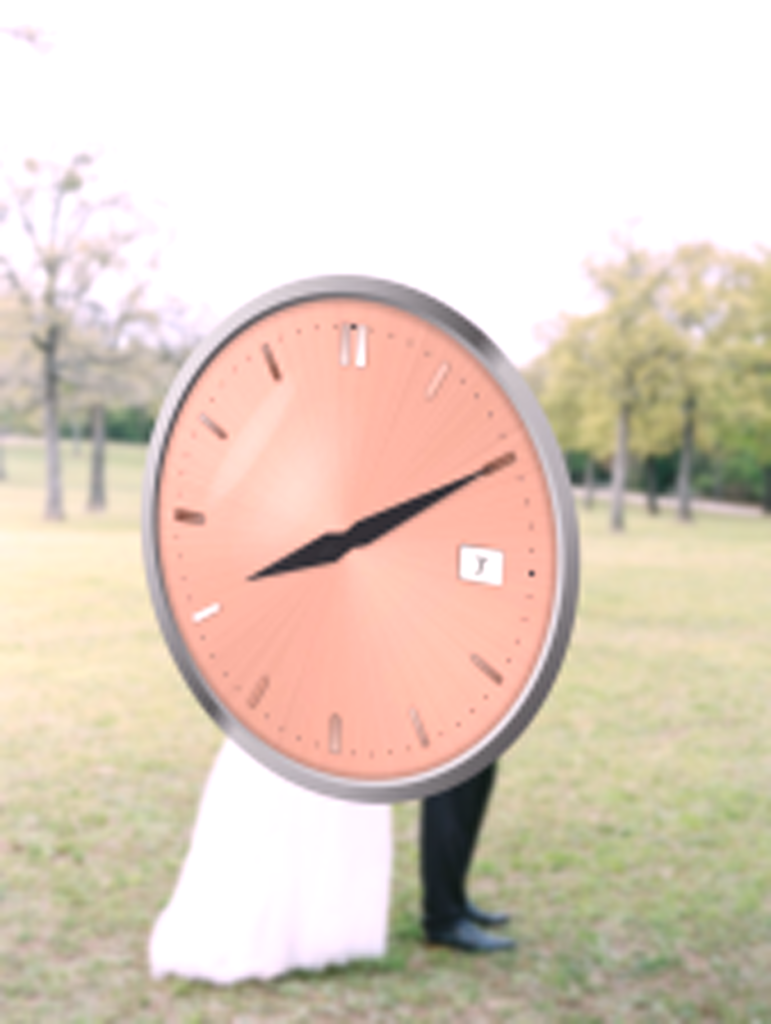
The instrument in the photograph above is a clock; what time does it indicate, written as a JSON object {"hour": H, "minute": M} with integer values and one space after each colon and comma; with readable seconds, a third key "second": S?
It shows {"hour": 8, "minute": 10}
